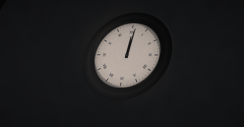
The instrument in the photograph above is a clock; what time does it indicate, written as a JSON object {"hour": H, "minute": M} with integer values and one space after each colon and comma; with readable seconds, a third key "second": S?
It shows {"hour": 12, "minute": 1}
